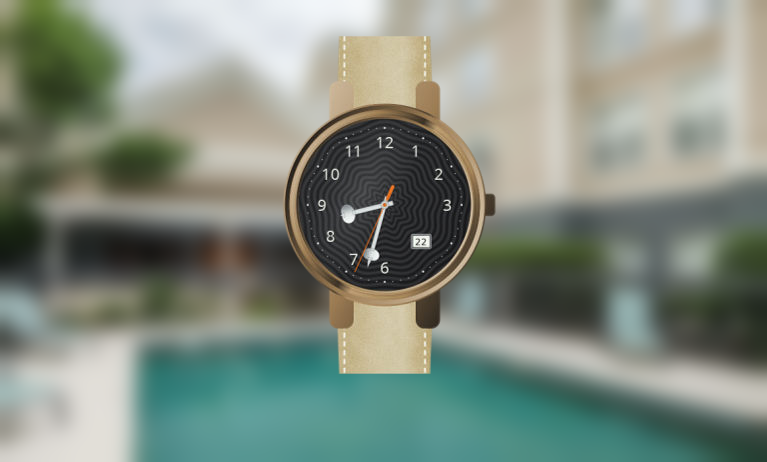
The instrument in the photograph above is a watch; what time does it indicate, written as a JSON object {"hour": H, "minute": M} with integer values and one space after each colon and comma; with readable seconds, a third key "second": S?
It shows {"hour": 8, "minute": 32, "second": 34}
